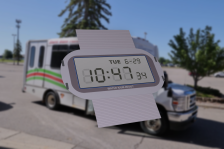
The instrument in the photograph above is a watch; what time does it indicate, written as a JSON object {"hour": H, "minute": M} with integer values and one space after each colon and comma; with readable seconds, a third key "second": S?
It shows {"hour": 10, "minute": 47, "second": 34}
